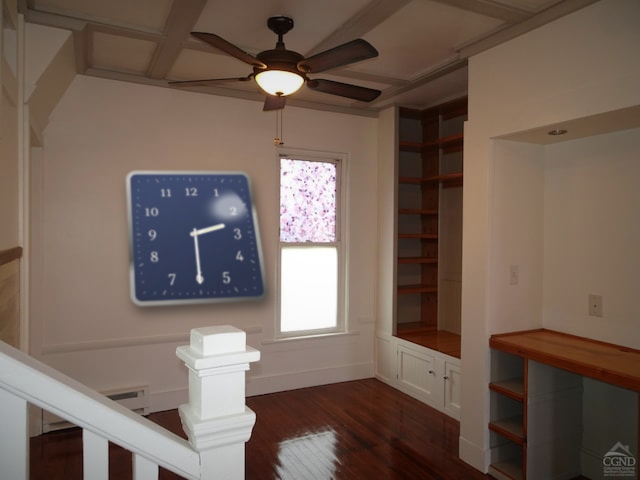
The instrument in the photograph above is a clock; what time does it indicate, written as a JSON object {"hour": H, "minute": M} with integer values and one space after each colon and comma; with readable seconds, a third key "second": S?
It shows {"hour": 2, "minute": 30}
